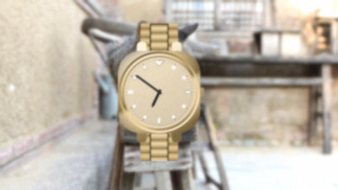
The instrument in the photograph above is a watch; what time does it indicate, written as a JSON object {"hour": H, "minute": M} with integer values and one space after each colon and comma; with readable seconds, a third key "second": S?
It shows {"hour": 6, "minute": 51}
